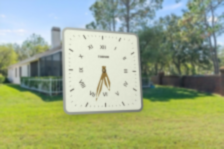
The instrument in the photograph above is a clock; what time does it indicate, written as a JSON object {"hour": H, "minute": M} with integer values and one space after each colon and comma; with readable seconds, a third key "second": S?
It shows {"hour": 5, "minute": 33}
